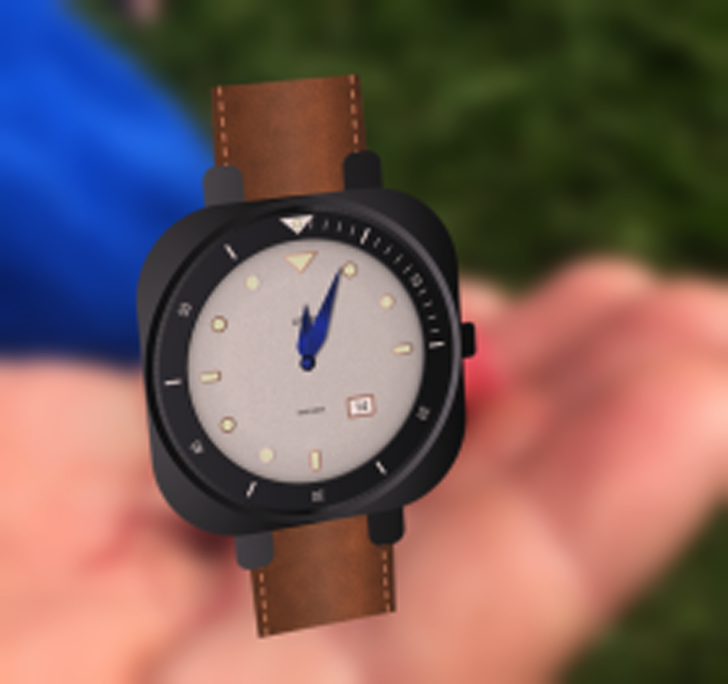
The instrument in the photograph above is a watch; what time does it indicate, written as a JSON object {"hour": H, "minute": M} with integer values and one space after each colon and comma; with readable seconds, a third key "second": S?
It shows {"hour": 12, "minute": 4}
